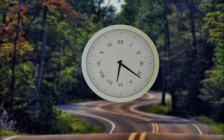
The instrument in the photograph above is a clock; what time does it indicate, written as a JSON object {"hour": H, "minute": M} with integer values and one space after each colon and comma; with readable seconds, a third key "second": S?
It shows {"hour": 6, "minute": 21}
